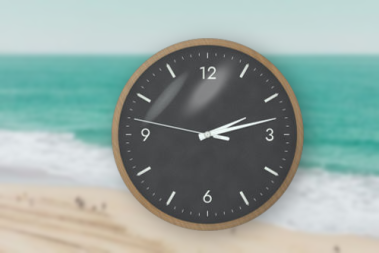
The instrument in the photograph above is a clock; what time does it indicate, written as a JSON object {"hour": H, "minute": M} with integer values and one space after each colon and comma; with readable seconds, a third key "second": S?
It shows {"hour": 2, "minute": 12, "second": 47}
